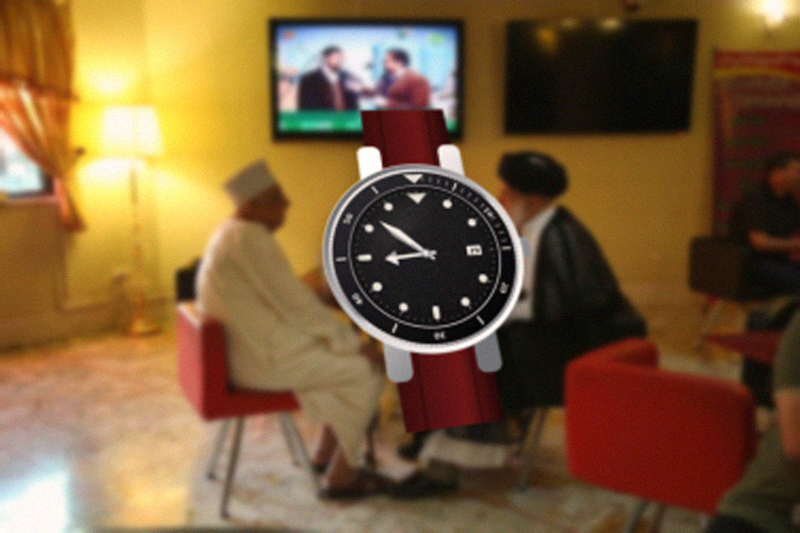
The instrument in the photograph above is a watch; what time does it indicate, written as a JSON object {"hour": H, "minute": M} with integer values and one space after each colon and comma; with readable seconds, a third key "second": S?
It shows {"hour": 8, "minute": 52}
